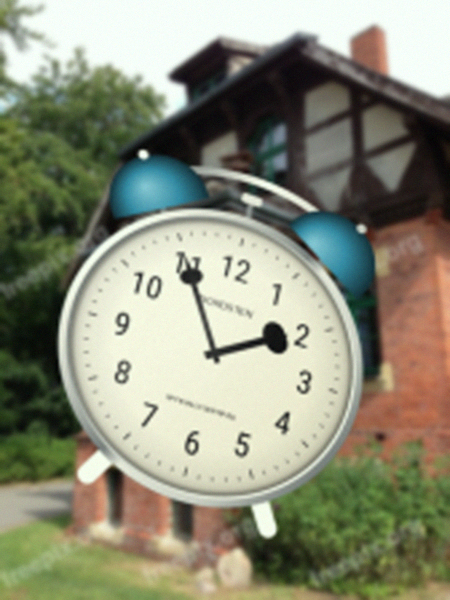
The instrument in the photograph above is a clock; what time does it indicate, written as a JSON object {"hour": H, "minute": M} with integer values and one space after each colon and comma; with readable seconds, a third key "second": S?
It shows {"hour": 1, "minute": 55}
